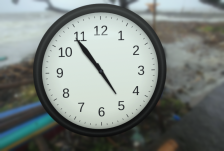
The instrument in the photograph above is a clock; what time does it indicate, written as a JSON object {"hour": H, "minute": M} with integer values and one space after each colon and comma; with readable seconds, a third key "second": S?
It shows {"hour": 4, "minute": 54}
